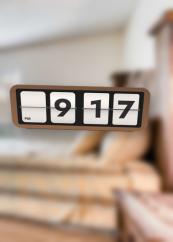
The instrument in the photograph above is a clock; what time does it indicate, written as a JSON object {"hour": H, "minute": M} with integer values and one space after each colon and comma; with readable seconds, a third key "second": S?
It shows {"hour": 9, "minute": 17}
